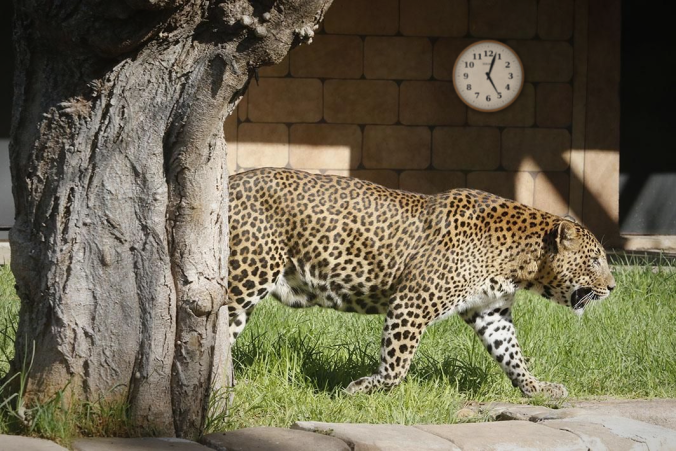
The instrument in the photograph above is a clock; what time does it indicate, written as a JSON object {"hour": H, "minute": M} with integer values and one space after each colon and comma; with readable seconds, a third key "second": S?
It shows {"hour": 5, "minute": 3}
